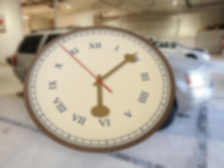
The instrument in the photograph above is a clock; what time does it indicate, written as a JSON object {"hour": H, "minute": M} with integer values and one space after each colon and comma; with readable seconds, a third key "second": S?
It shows {"hour": 6, "minute": 8, "second": 54}
